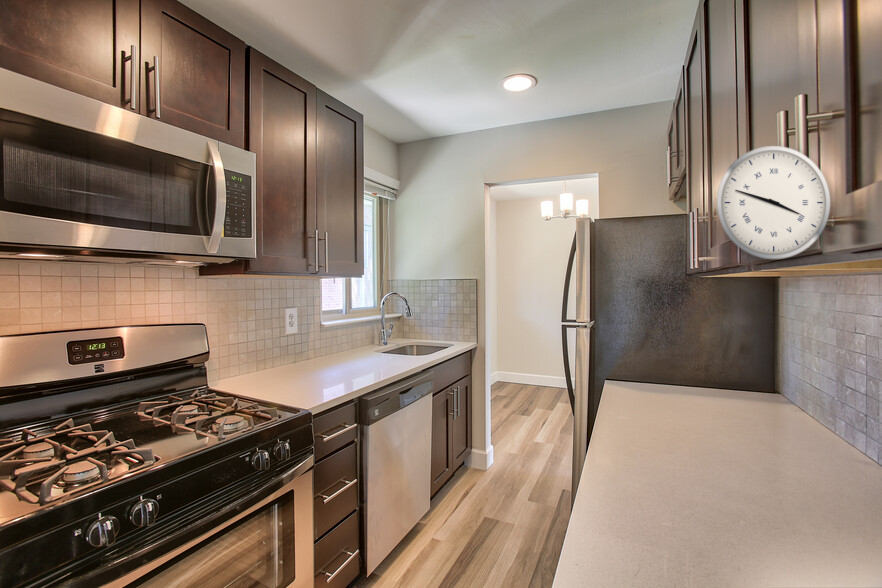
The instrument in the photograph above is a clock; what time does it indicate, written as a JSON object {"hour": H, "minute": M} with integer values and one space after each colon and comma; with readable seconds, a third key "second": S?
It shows {"hour": 3, "minute": 48}
